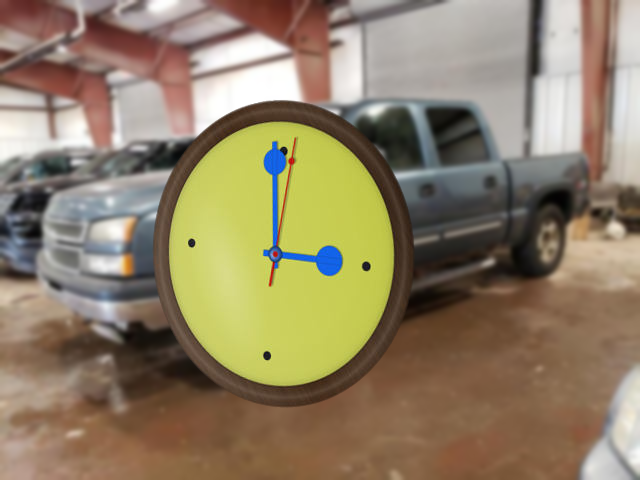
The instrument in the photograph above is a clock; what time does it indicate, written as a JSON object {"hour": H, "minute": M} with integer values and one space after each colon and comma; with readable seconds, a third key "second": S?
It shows {"hour": 2, "minute": 59, "second": 1}
